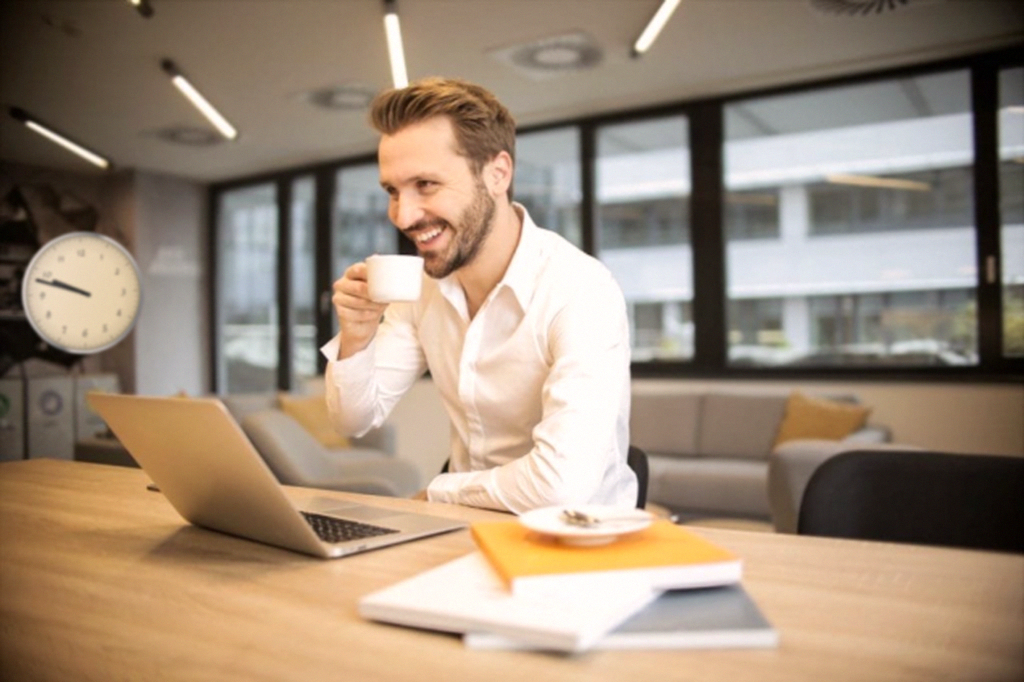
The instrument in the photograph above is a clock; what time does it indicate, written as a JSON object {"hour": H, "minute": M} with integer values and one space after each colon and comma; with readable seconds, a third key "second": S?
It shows {"hour": 9, "minute": 48}
